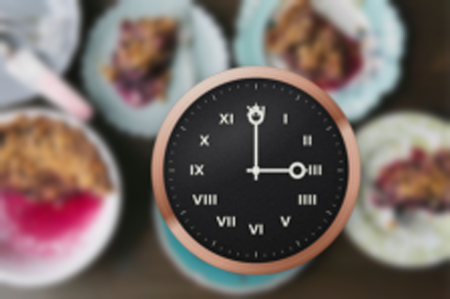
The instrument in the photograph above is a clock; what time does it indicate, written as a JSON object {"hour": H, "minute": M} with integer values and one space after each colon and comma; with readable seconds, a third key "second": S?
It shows {"hour": 3, "minute": 0}
